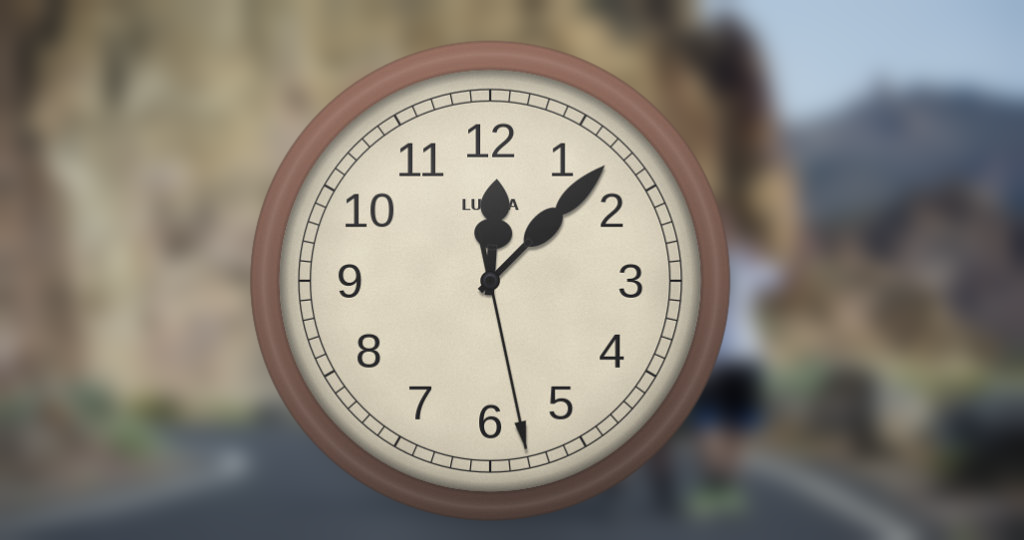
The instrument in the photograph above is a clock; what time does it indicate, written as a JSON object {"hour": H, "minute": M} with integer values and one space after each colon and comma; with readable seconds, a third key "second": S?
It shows {"hour": 12, "minute": 7, "second": 28}
